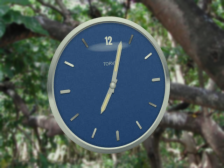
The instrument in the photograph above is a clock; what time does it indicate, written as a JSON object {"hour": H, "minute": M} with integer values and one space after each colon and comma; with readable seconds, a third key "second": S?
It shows {"hour": 7, "minute": 3}
